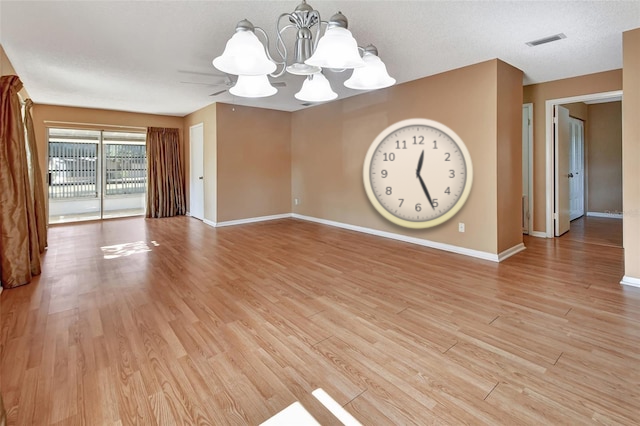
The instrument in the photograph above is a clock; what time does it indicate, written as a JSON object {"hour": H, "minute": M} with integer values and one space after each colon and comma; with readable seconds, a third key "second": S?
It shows {"hour": 12, "minute": 26}
